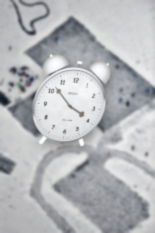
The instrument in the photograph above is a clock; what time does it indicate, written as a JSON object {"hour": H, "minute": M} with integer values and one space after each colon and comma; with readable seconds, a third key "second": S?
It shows {"hour": 3, "minute": 52}
